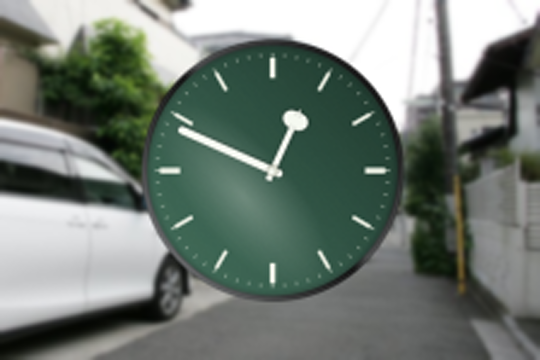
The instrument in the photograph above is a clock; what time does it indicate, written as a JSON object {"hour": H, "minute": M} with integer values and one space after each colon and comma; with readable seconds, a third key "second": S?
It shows {"hour": 12, "minute": 49}
